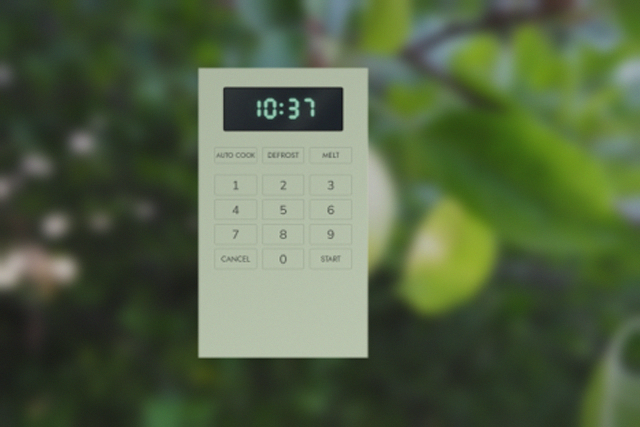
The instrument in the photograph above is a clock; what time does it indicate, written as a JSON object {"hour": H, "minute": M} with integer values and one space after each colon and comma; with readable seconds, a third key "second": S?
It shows {"hour": 10, "minute": 37}
